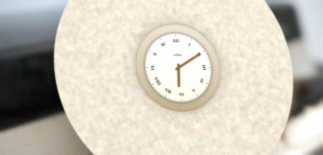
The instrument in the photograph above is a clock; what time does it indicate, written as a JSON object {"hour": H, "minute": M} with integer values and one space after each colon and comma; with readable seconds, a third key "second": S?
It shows {"hour": 6, "minute": 10}
